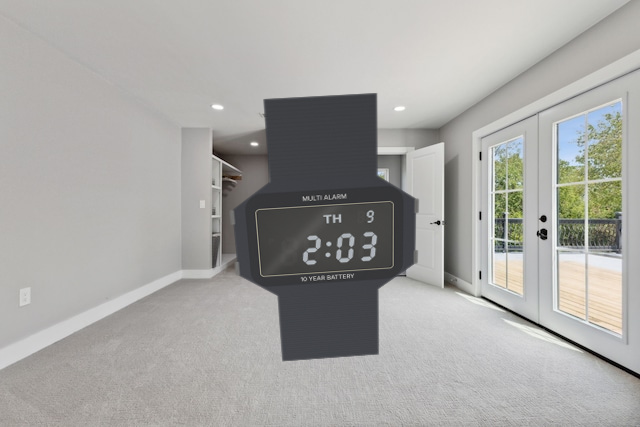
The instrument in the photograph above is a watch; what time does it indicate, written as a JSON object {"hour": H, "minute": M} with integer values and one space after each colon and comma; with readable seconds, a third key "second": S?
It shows {"hour": 2, "minute": 3}
